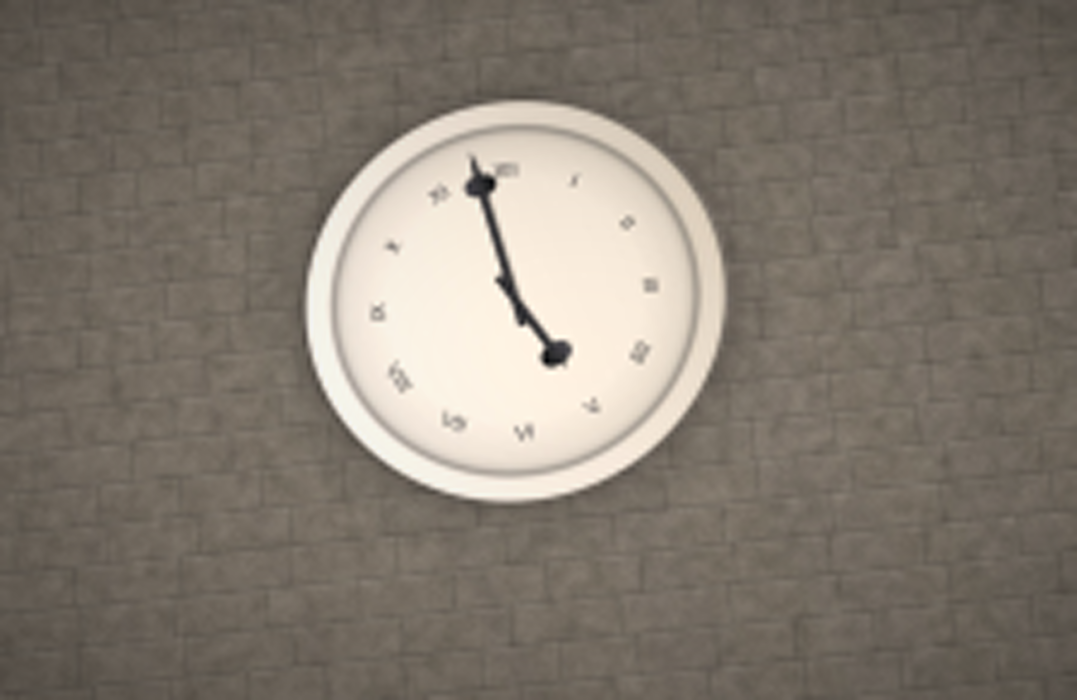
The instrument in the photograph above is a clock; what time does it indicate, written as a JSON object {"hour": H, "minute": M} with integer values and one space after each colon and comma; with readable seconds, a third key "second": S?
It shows {"hour": 4, "minute": 58}
